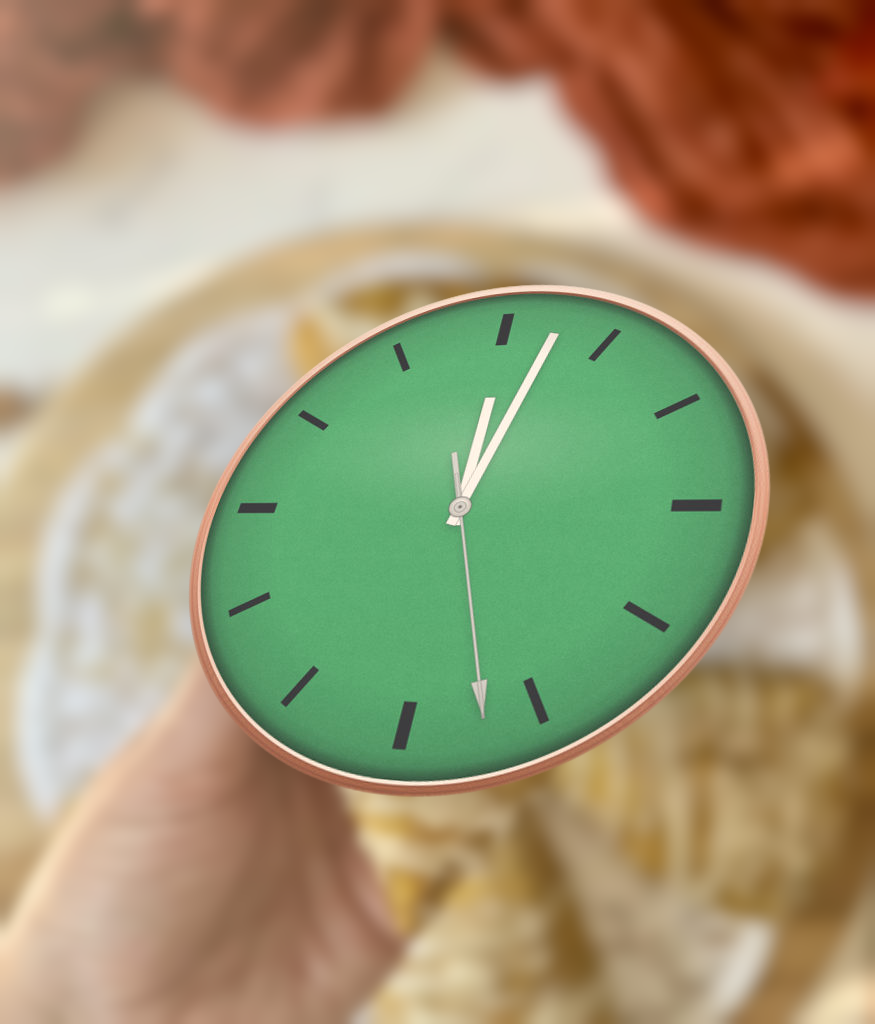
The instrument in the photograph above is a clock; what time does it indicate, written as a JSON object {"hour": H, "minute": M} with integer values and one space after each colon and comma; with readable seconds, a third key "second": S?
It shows {"hour": 12, "minute": 2, "second": 27}
